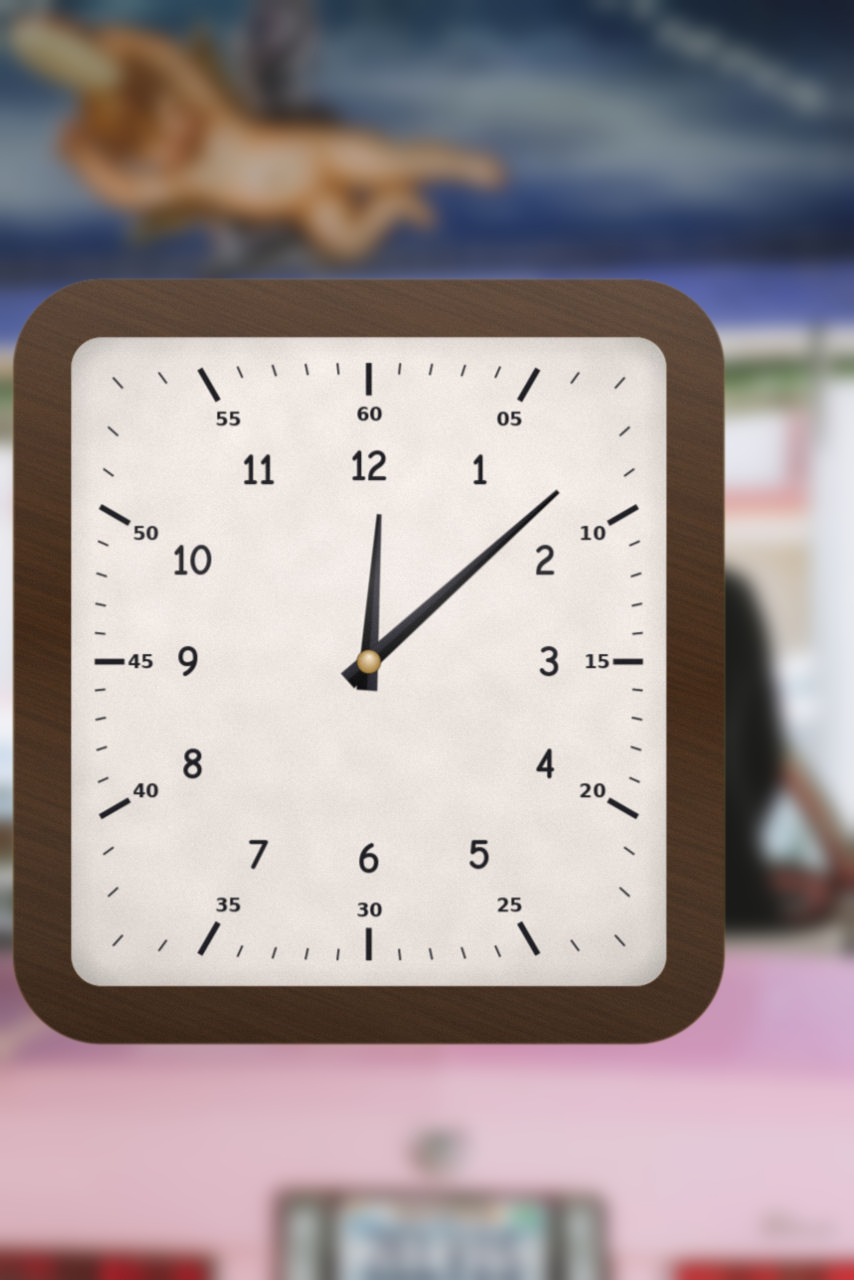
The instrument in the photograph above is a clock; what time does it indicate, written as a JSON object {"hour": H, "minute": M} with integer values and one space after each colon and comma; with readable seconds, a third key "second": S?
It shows {"hour": 12, "minute": 8}
